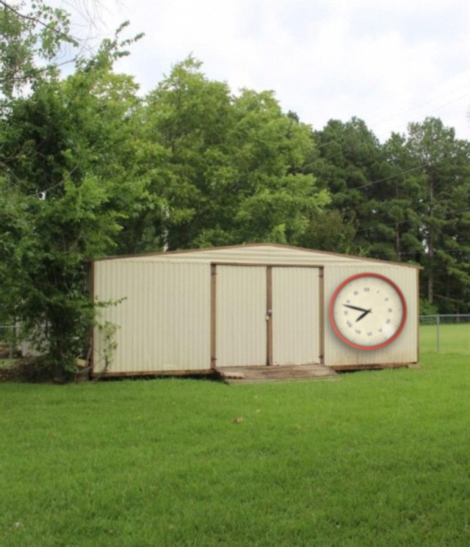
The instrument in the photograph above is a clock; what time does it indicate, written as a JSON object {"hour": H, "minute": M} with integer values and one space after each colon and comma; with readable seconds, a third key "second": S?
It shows {"hour": 7, "minute": 48}
